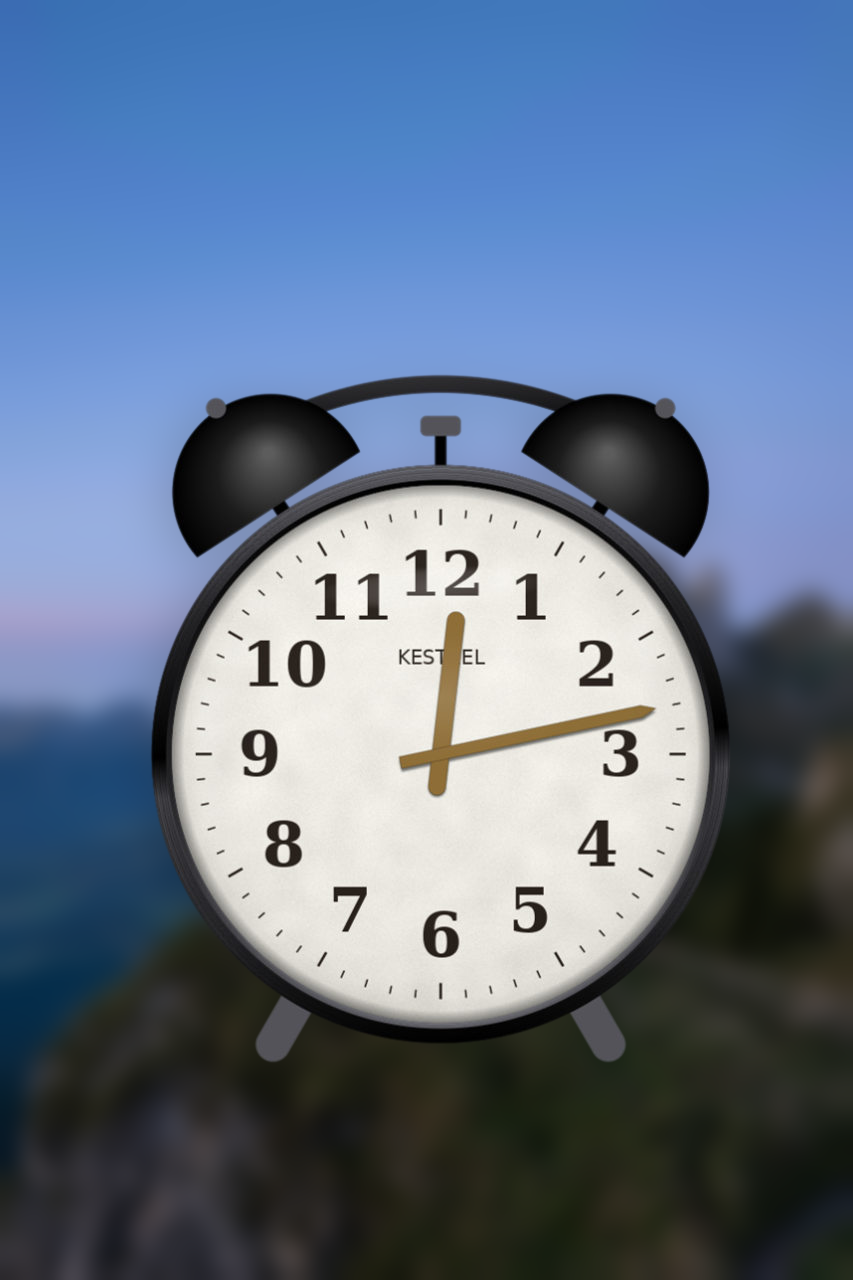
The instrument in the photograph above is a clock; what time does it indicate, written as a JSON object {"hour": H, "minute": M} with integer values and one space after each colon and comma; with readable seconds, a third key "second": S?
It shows {"hour": 12, "minute": 13}
